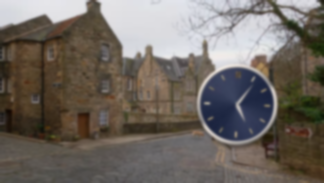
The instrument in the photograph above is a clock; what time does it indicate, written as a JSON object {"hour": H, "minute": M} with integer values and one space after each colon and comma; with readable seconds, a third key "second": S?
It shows {"hour": 5, "minute": 6}
